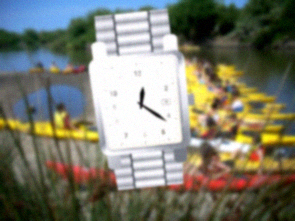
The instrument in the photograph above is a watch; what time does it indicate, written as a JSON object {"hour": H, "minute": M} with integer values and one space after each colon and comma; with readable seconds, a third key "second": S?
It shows {"hour": 12, "minute": 22}
